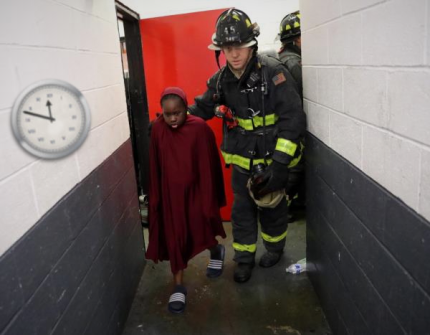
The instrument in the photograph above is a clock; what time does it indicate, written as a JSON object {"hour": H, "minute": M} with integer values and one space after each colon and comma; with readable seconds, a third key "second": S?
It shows {"hour": 11, "minute": 48}
